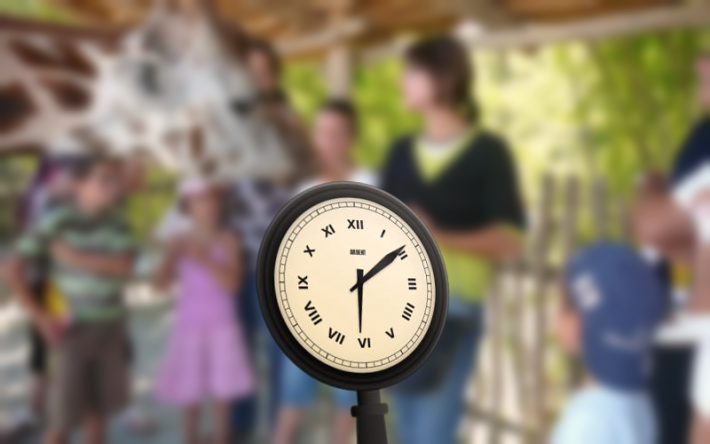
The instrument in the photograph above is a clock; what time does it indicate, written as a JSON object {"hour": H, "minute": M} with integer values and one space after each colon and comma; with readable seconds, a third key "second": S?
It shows {"hour": 6, "minute": 9}
